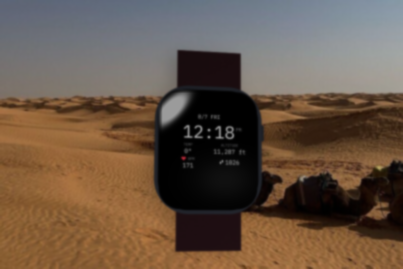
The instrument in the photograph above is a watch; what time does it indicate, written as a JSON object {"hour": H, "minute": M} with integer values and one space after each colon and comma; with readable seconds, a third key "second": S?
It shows {"hour": 12, "minute": 18}
